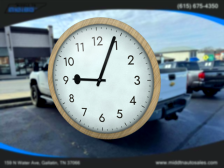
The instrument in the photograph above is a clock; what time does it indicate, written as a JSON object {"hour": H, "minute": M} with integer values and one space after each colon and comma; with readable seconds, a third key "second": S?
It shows {"hour": 9, "minute": 4}
